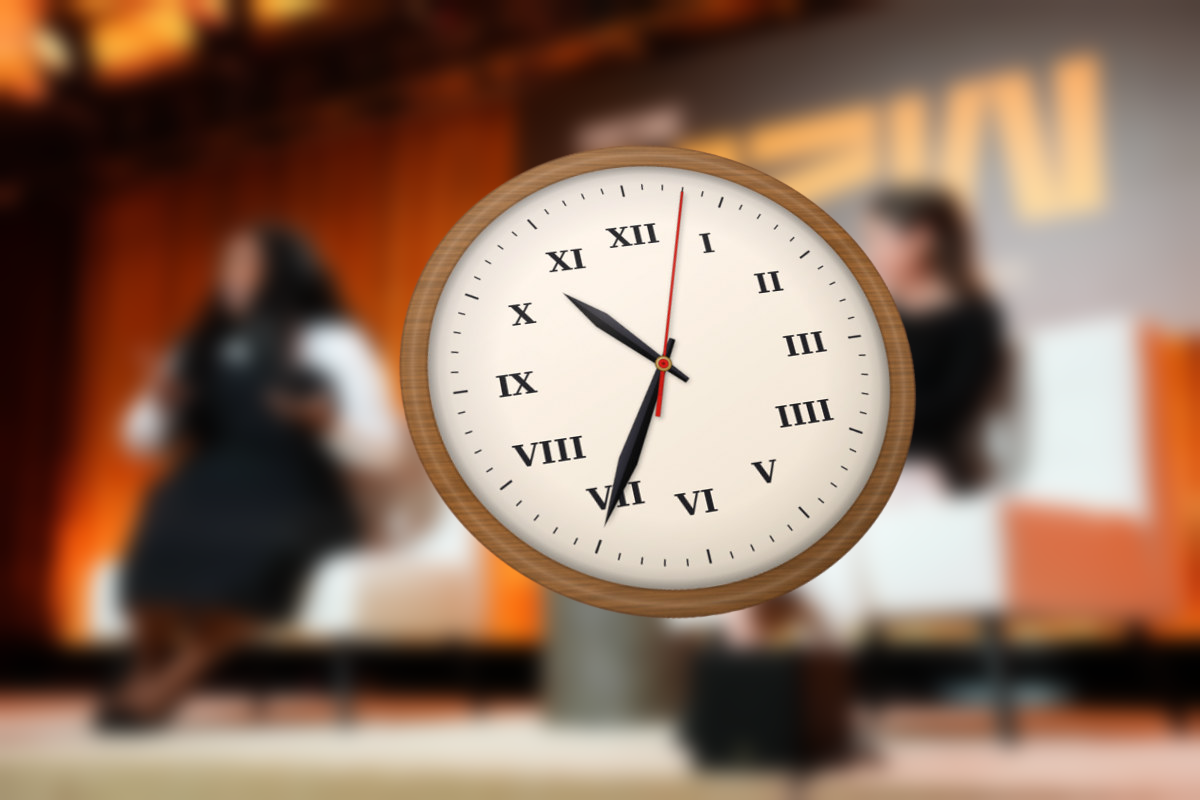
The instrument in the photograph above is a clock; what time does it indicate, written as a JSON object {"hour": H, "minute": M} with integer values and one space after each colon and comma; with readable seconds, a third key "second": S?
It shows {"hour": 10, "minute": 35, "second": 3}
